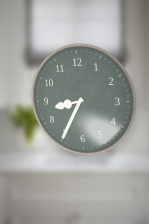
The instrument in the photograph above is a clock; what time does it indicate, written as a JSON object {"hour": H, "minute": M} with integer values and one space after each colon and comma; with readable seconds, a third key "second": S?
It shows {"hour": 8, "minute": 35}
